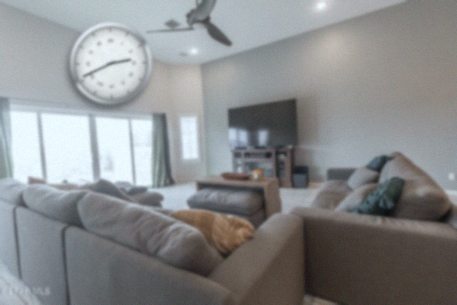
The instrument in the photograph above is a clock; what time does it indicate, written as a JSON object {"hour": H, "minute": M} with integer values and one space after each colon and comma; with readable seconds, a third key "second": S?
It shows {"hour": 2, "minute": 41}
